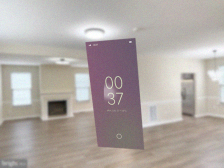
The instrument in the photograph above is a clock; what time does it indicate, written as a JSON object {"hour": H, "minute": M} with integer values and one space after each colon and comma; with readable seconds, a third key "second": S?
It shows {"hour": 0, "minute": 37}
